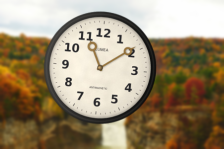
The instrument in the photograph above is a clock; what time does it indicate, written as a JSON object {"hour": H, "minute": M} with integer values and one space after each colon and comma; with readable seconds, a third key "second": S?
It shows {"hour": 11, "minute": 9}
